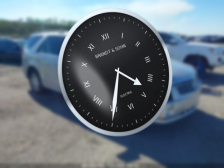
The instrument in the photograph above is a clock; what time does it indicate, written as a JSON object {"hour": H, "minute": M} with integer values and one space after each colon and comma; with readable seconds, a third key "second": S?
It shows {"hour": 4, "minute": 35}
